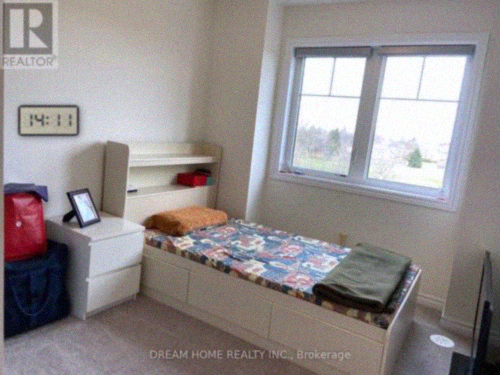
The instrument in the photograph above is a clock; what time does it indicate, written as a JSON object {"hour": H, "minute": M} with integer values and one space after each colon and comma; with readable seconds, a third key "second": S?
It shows {"hour": 14, "minute": 11}
